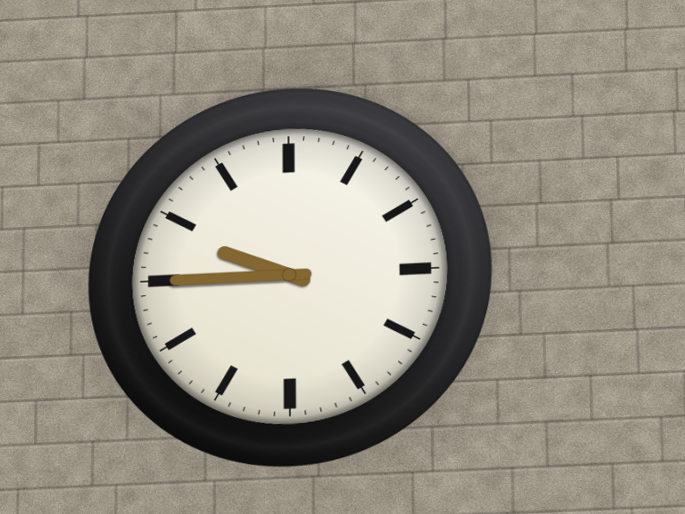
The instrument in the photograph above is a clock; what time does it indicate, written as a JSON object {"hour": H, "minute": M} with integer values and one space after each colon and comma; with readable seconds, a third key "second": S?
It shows {"hour": 9, "minute": 45}
